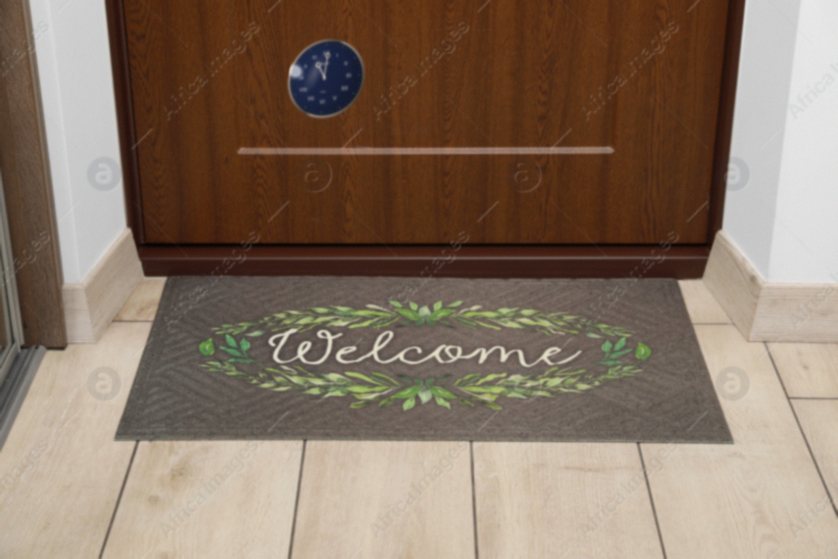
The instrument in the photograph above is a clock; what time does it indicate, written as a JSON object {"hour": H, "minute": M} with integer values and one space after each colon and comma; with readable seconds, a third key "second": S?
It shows {"hour": 11, "minute": 1}
